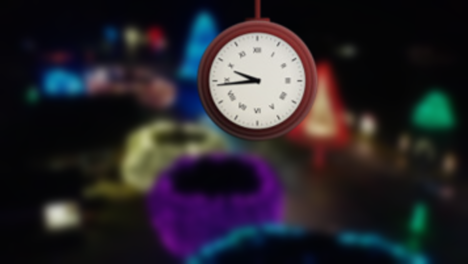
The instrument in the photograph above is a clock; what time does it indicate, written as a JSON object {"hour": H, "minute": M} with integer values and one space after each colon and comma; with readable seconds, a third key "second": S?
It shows {"hour": 9, "minute": 44}
